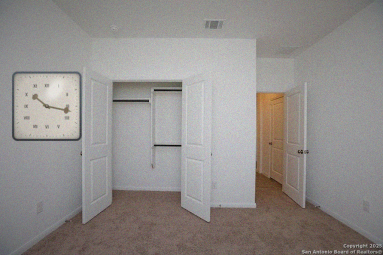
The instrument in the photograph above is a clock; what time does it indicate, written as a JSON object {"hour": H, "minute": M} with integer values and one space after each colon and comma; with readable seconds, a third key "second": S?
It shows {"hour": 10, "minute": 17}
